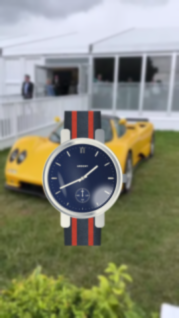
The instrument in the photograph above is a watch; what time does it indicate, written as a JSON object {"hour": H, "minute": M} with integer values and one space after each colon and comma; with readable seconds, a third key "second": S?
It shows {"hour": 1, "minute": 41}
